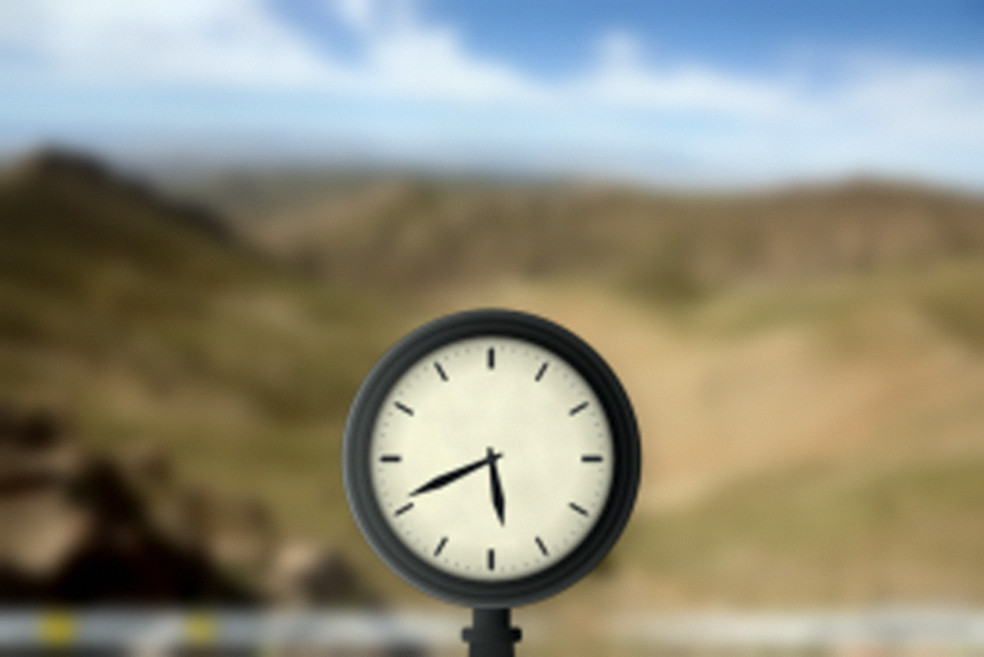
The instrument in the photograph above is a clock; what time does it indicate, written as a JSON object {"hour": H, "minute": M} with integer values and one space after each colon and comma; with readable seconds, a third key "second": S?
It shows {"hour": 5, "minute": 41}
